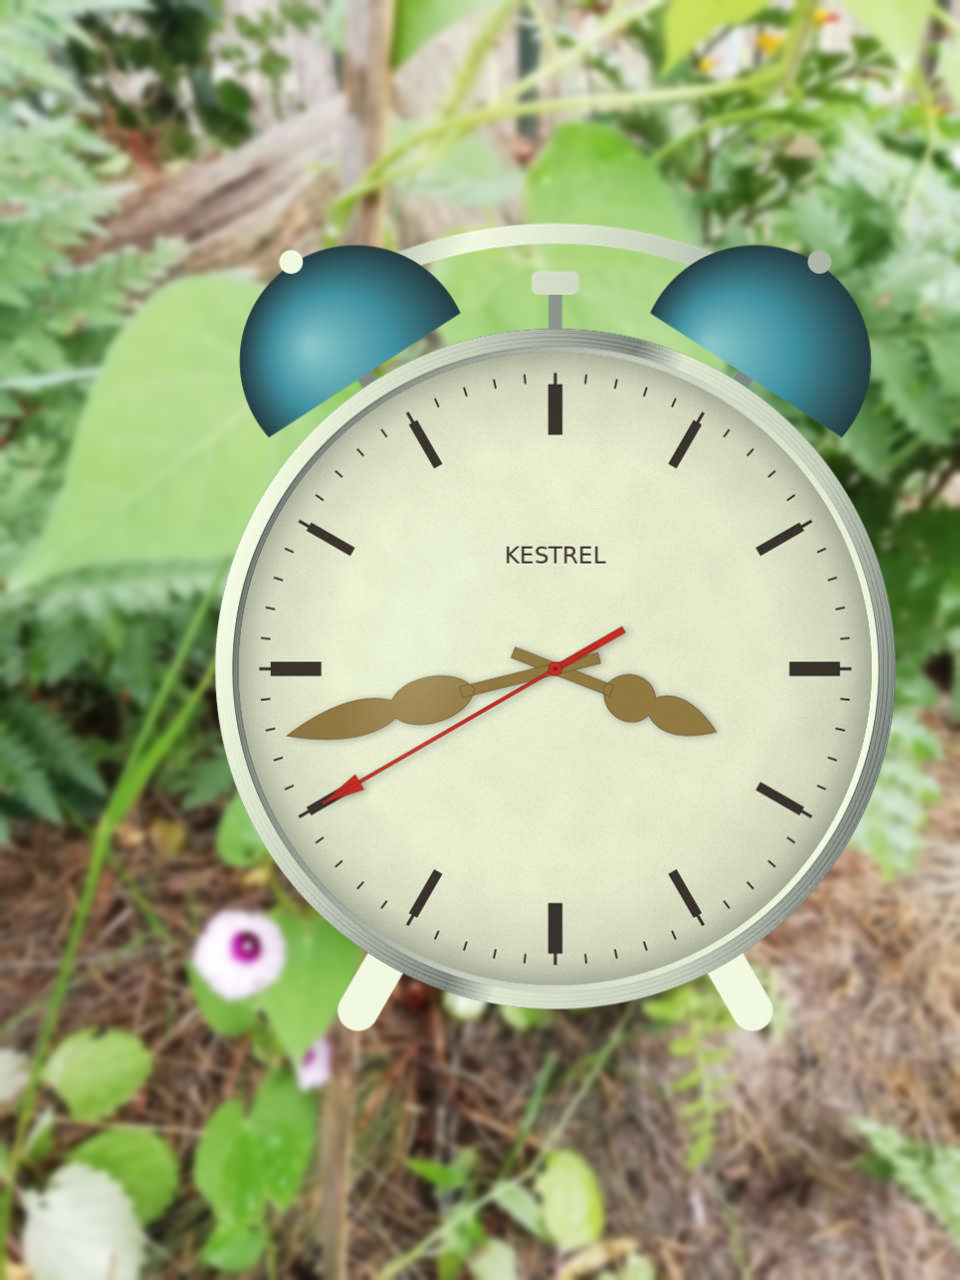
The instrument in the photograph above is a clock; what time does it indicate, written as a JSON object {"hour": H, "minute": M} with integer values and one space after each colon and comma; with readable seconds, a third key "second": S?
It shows {"hour": 3, "minute": 42, "second": 40}
